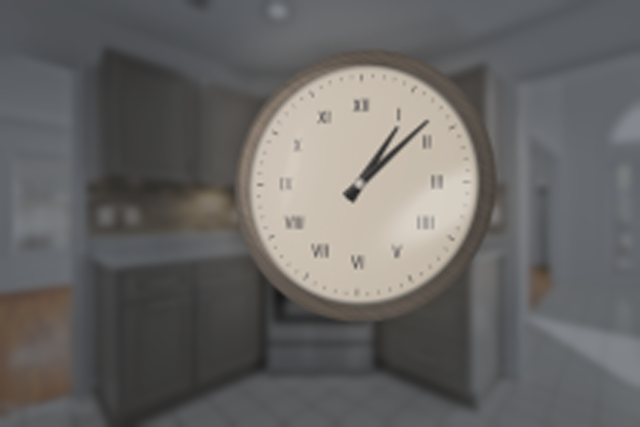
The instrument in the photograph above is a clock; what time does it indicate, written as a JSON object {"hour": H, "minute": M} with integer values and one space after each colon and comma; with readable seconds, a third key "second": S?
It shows {"hour": 1, "minute": 8}
